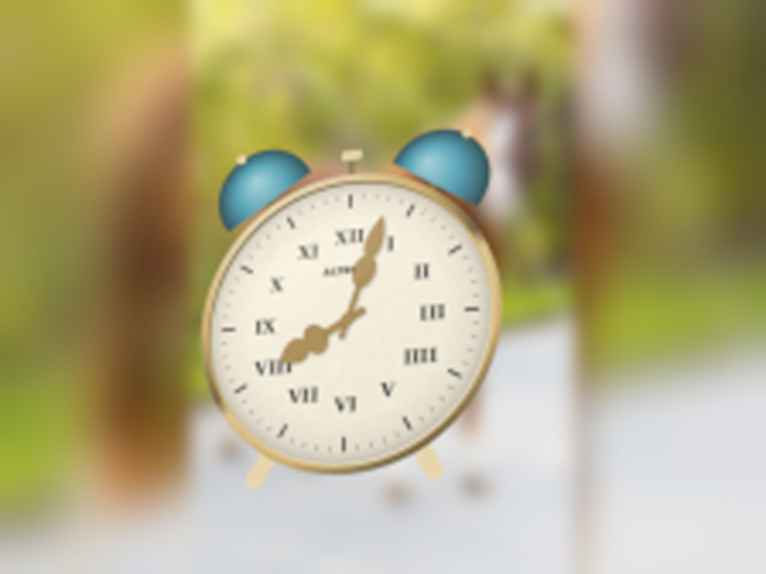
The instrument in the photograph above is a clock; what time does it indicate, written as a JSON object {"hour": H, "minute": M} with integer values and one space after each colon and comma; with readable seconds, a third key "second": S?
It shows {"hour": 8, "minute": 3}
